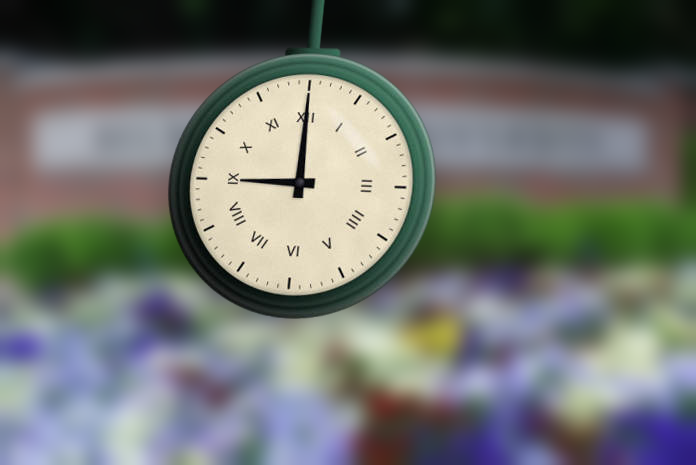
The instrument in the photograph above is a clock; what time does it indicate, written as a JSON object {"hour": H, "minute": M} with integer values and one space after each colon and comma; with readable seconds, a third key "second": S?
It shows {"hour": 9, "minute": 0}
